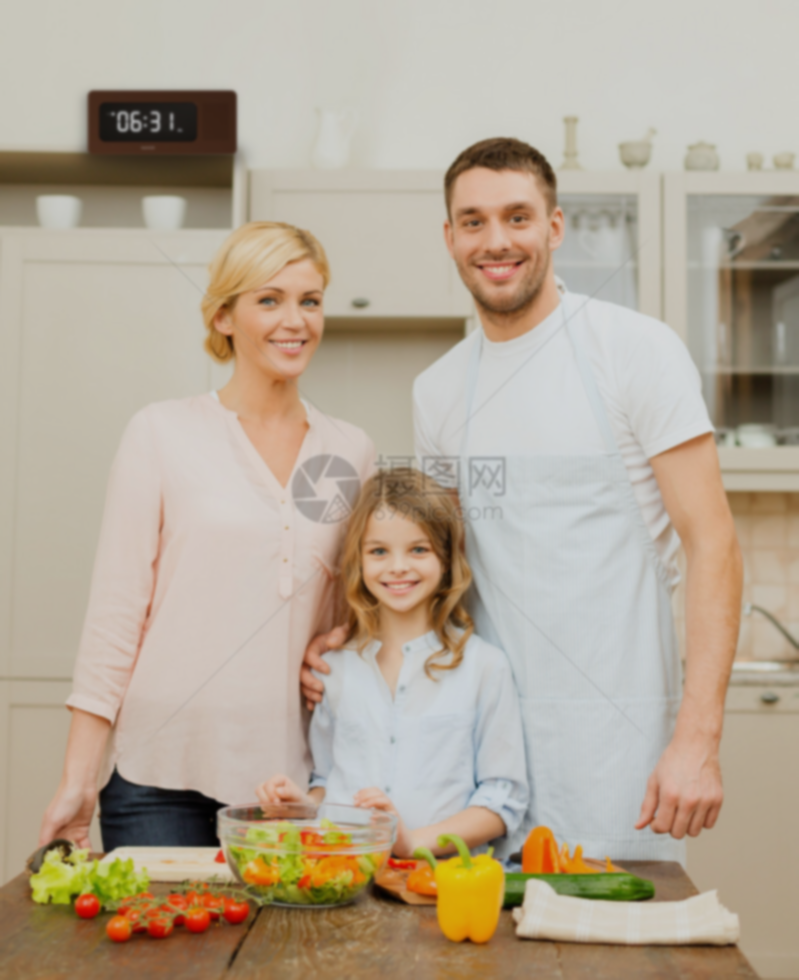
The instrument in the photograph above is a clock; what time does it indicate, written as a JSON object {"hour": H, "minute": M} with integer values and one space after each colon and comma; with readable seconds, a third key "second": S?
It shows {"hour": 6, "minute": 31}
